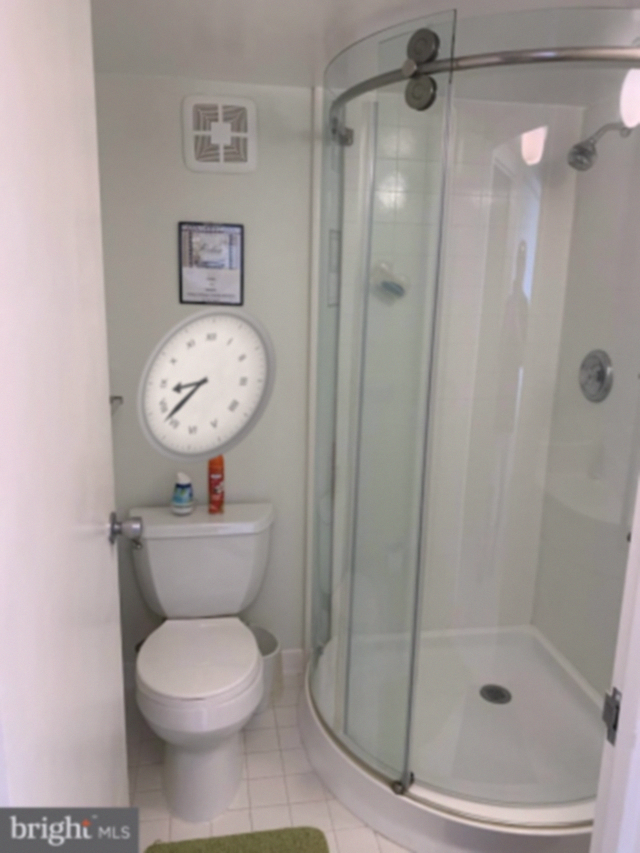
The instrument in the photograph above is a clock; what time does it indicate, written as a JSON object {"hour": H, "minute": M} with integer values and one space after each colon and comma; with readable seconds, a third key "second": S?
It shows {"hour": 8, "minute": 37}
